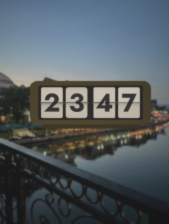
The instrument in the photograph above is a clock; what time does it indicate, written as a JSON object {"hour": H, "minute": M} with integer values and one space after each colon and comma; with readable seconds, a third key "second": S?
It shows {"hour": 23, "minute": 47}
